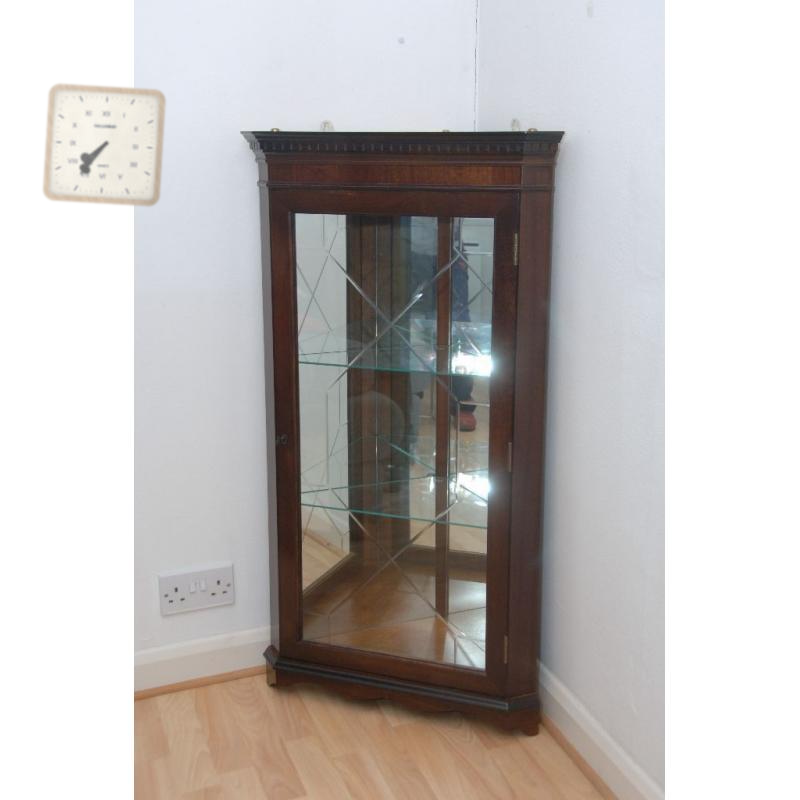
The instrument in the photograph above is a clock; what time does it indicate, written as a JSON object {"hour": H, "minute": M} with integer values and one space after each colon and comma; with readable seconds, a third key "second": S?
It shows {"hour": 7, "minute": 36}
